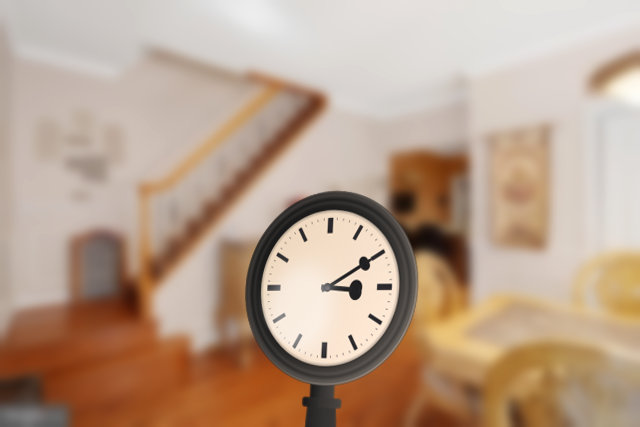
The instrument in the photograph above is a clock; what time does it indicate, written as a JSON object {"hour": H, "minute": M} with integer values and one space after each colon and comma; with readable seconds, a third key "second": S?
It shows {"hour": 3, "minute": 10}
